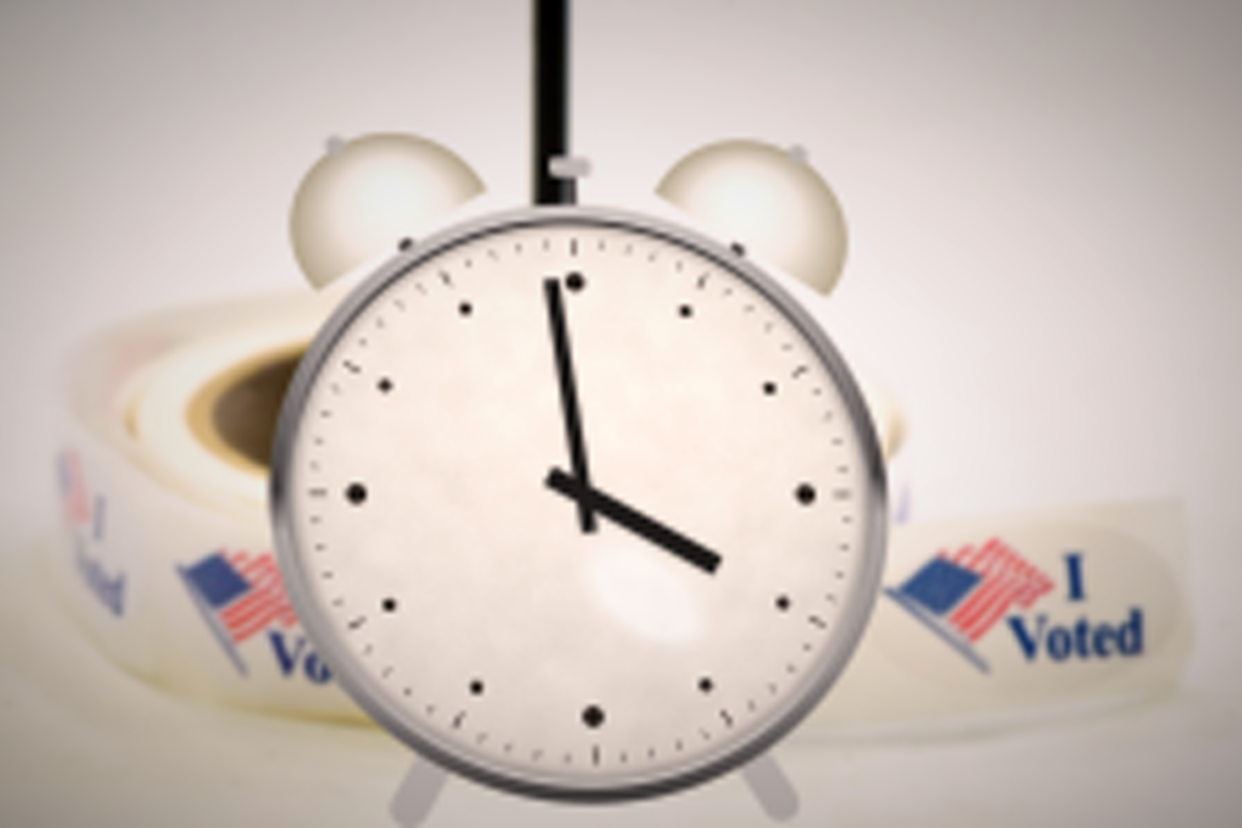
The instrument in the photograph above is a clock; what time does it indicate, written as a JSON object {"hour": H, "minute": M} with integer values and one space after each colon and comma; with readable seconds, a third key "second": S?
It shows {"hour": 3, "minute": 59}
